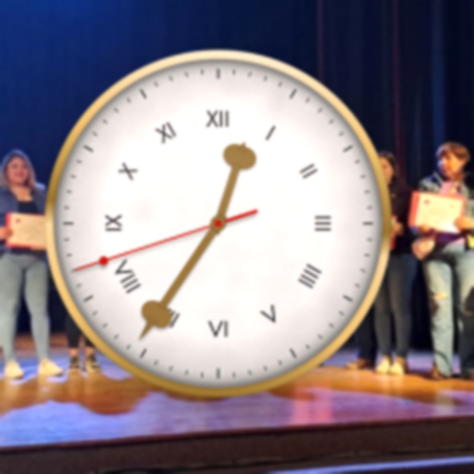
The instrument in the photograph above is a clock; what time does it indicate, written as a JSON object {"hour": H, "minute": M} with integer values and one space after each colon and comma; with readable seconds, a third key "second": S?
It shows {"hour": 12, "minute": 35, "second": 42}
